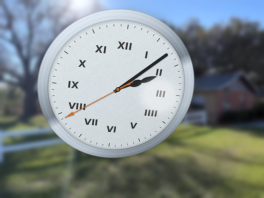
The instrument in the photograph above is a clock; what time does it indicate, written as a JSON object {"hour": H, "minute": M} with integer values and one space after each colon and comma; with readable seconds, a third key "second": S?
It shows {"hour": 2, "minute": 7, "second": 39}
